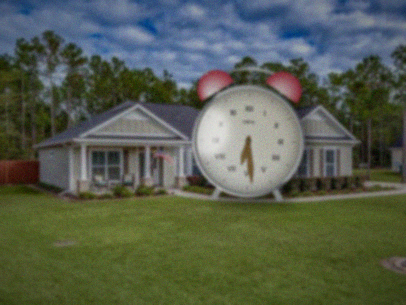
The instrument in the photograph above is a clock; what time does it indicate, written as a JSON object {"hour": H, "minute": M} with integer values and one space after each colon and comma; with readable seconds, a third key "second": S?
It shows {"hour": 6, "minute": 29}
